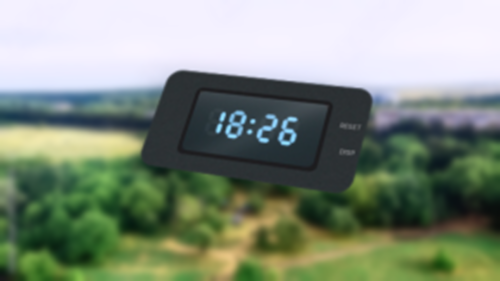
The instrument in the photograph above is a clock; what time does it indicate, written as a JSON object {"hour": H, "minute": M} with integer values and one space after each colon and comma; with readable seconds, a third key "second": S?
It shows {"hour": 18, "minute": 26}
